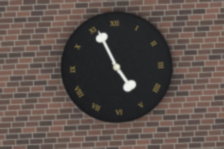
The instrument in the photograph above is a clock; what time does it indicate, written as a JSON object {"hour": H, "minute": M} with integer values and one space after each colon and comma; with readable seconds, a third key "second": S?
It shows {"hour": 4, "minute": 56}
